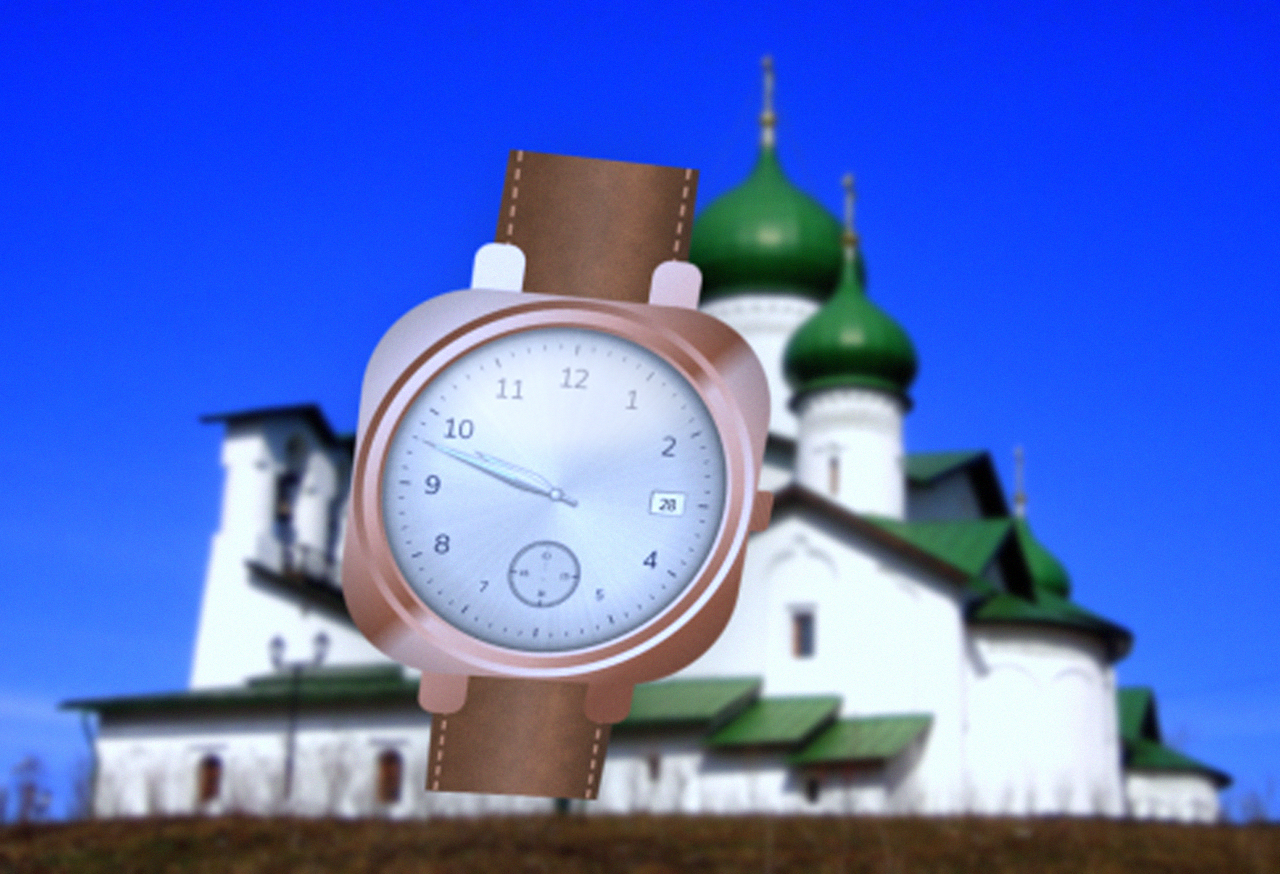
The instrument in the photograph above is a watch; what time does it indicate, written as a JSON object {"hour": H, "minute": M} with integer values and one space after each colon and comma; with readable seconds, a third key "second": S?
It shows {"hour": 9, "minute": 48}
